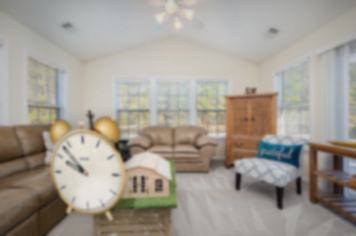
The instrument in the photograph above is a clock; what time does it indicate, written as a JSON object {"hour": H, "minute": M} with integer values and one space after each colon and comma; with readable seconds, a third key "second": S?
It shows {"hour": 9, "minute": 53}
